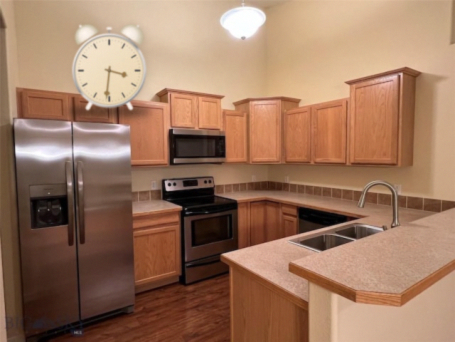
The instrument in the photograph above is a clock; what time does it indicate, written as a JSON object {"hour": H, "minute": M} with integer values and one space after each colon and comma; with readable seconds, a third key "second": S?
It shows {"hour": 3, "minute": 31}
